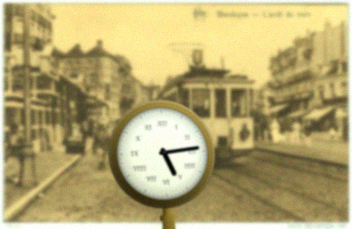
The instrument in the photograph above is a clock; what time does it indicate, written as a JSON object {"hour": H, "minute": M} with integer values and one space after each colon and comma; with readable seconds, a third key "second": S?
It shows {"hour": 5, "minute": 14}
